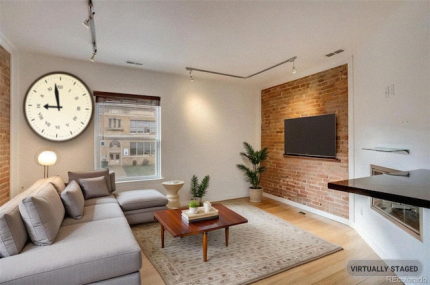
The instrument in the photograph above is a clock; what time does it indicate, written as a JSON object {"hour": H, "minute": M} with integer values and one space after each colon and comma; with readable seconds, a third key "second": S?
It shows {"hour": 8, "minute": 58}
